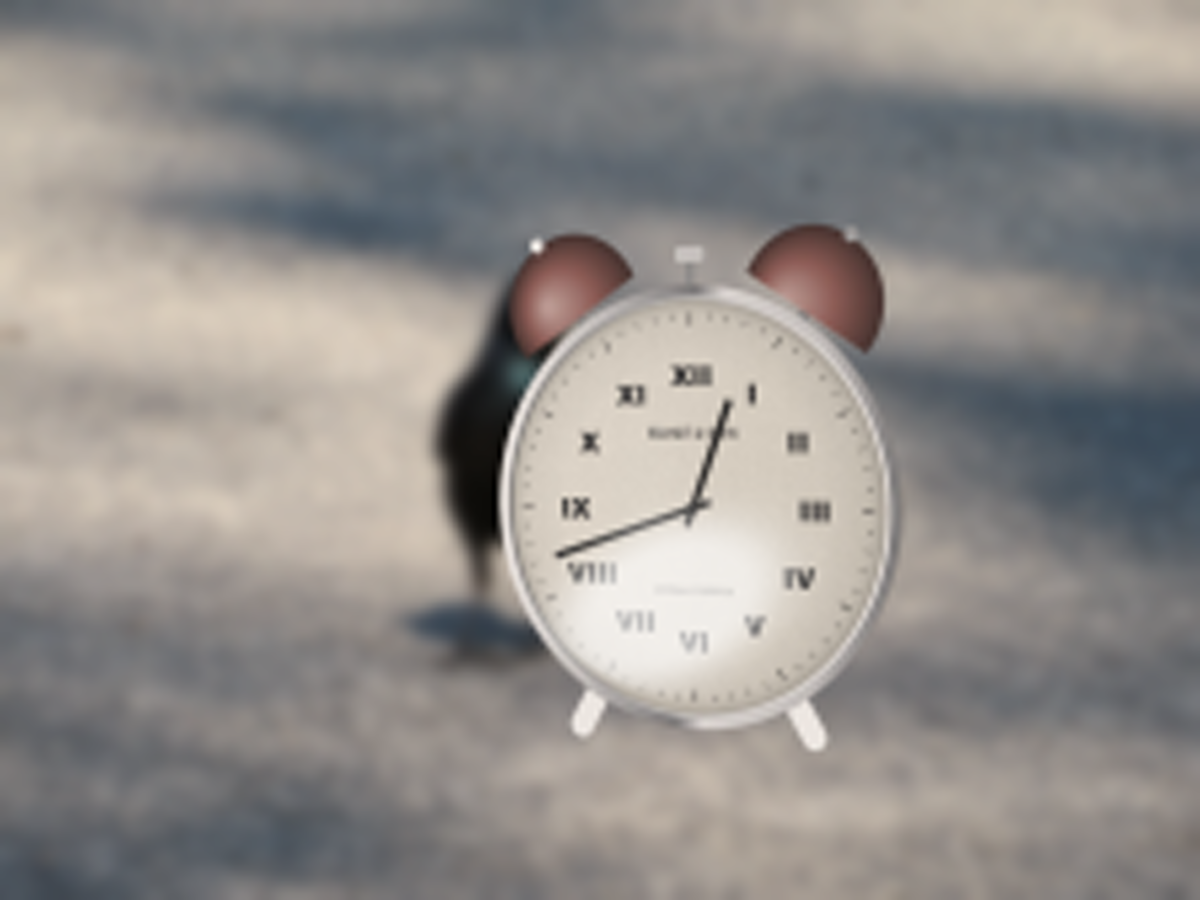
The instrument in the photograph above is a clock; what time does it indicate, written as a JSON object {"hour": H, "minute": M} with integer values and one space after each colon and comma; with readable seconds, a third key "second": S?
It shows {"hour": 12, "minute": 42}
